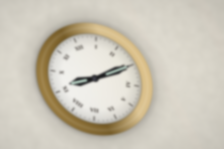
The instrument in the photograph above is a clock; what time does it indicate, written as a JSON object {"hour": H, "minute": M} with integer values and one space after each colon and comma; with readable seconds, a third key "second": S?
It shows {"hour": 9, "minute": 15}
